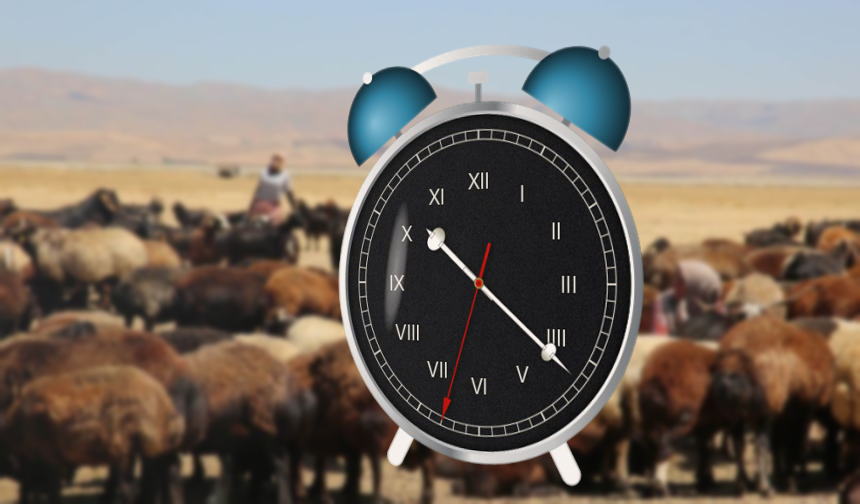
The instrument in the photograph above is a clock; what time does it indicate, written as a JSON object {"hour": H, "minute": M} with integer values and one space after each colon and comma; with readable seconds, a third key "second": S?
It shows {"hour": 10, "minute": 21, "second": 33}
